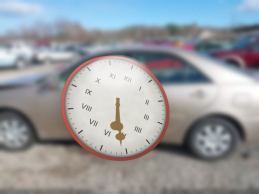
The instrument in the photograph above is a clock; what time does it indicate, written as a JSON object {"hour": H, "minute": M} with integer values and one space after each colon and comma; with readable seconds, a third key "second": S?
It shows {"hour": 5, "minute": 26}
